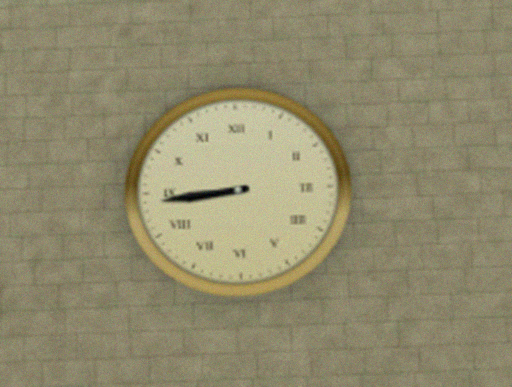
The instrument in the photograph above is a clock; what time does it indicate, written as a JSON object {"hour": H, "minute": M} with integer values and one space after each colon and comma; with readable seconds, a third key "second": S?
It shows {"hour": 8, "minute": 44}
